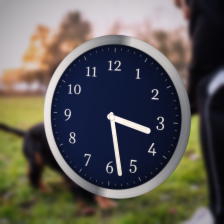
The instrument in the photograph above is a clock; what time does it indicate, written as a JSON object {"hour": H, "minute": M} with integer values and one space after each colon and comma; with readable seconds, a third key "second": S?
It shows {"hour": 3, "minute": 28}
